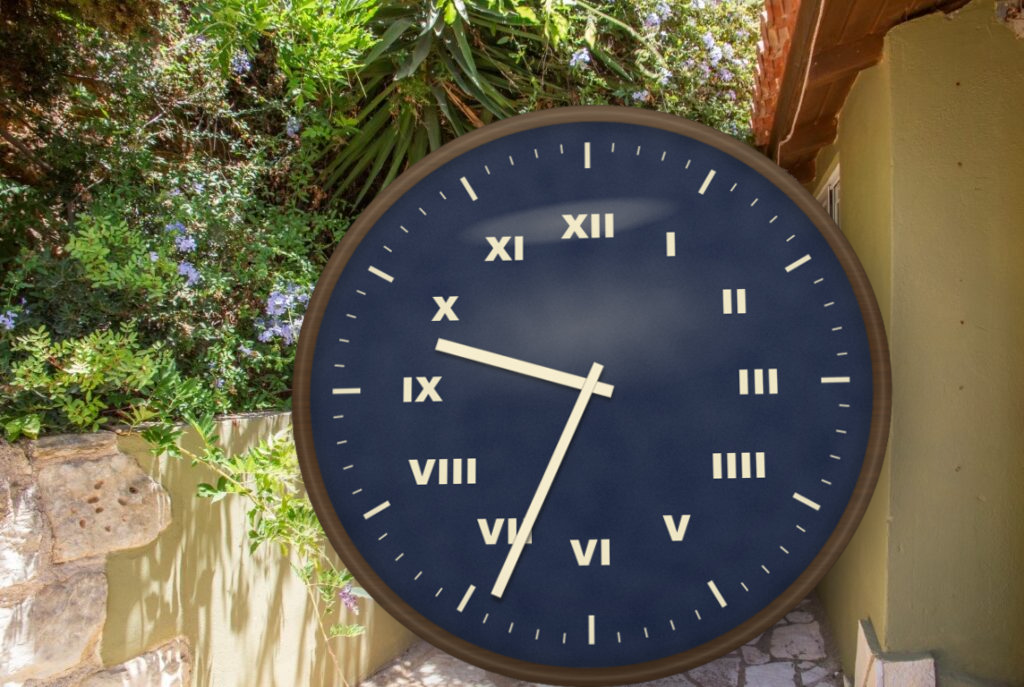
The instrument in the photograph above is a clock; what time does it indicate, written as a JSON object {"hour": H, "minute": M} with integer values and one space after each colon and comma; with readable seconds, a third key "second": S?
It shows {"hour": 9, "minute": 34}
